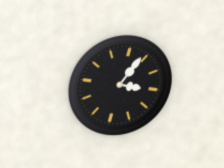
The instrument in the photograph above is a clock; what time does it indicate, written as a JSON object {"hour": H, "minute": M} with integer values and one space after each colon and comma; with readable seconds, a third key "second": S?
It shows {"hour": 3, "minute": 4}
